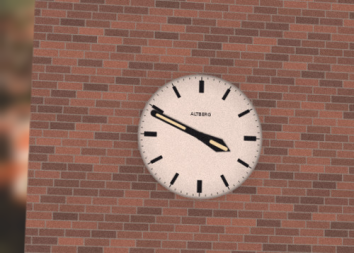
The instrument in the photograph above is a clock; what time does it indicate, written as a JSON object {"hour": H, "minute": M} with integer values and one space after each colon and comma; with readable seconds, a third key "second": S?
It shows {"hour": 3, "minute": 49}
